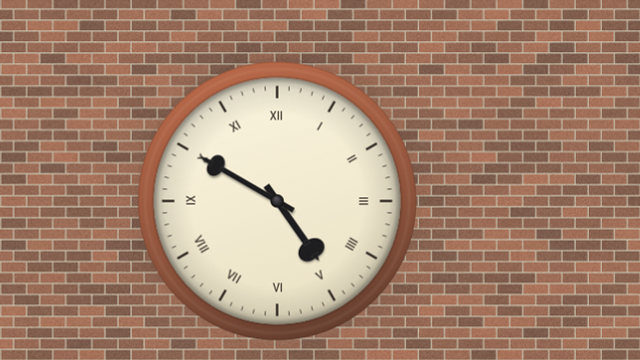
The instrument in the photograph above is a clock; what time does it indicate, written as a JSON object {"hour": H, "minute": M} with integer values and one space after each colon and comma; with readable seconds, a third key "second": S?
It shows {"hour": 4, "minute": 50}
